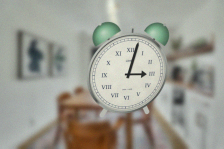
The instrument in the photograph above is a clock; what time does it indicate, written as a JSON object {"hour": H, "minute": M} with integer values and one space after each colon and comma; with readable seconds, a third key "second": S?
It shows {"hour": 3, "minute": 2}
